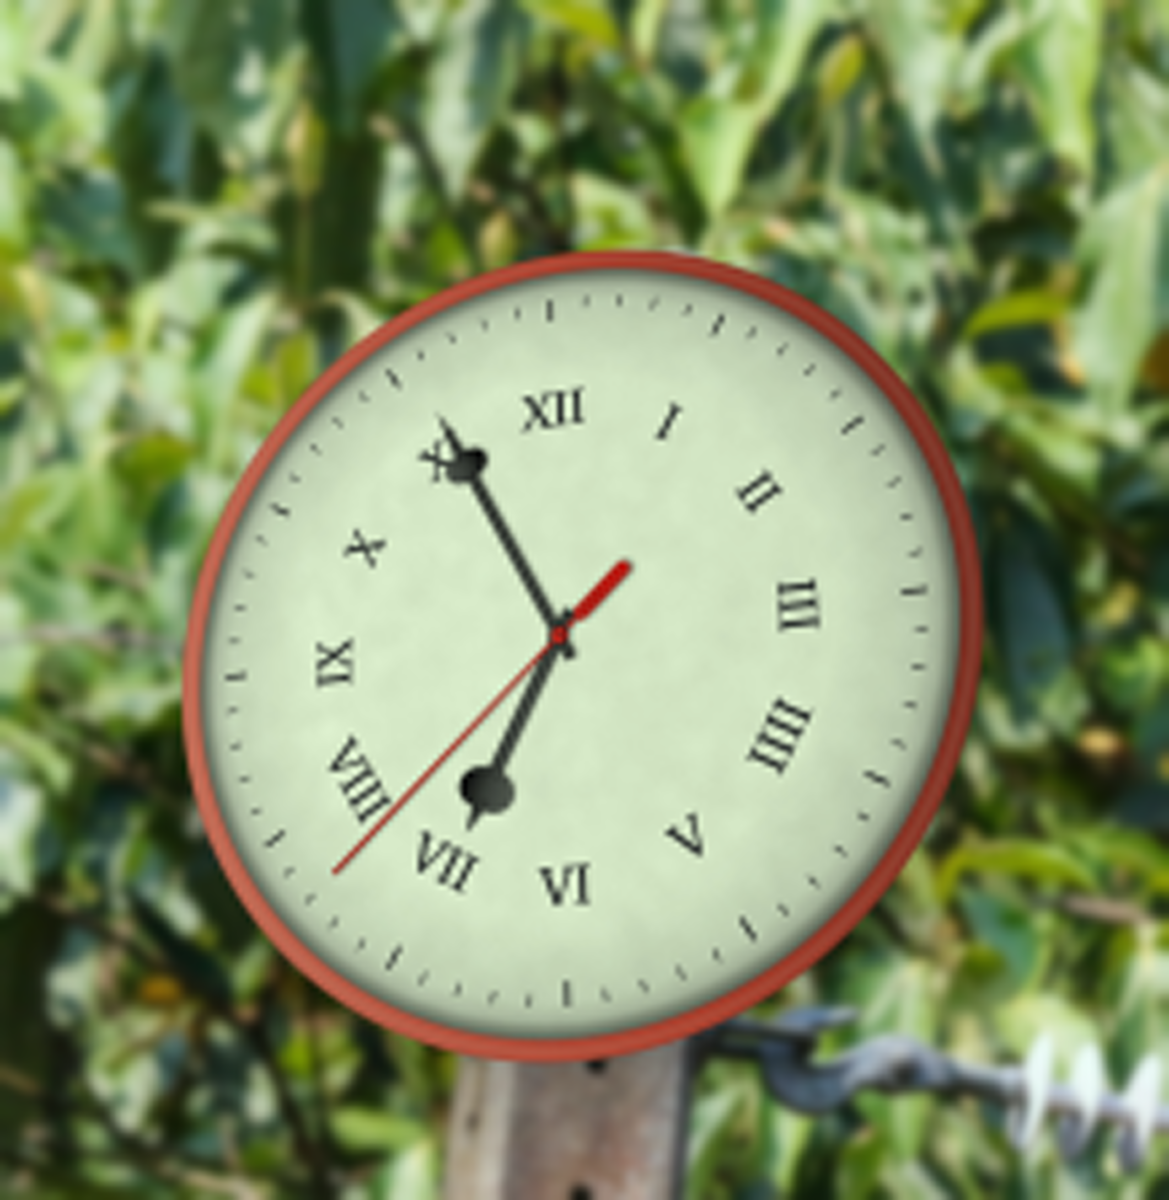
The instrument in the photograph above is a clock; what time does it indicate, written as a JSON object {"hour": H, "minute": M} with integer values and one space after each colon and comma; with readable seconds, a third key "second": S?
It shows {"hour": 6, "minute": 55, "second": 38}
